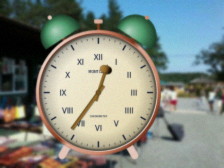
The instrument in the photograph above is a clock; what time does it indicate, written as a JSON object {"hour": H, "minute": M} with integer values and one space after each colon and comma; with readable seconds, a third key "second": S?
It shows {"hour": 12, "minute": 36}
